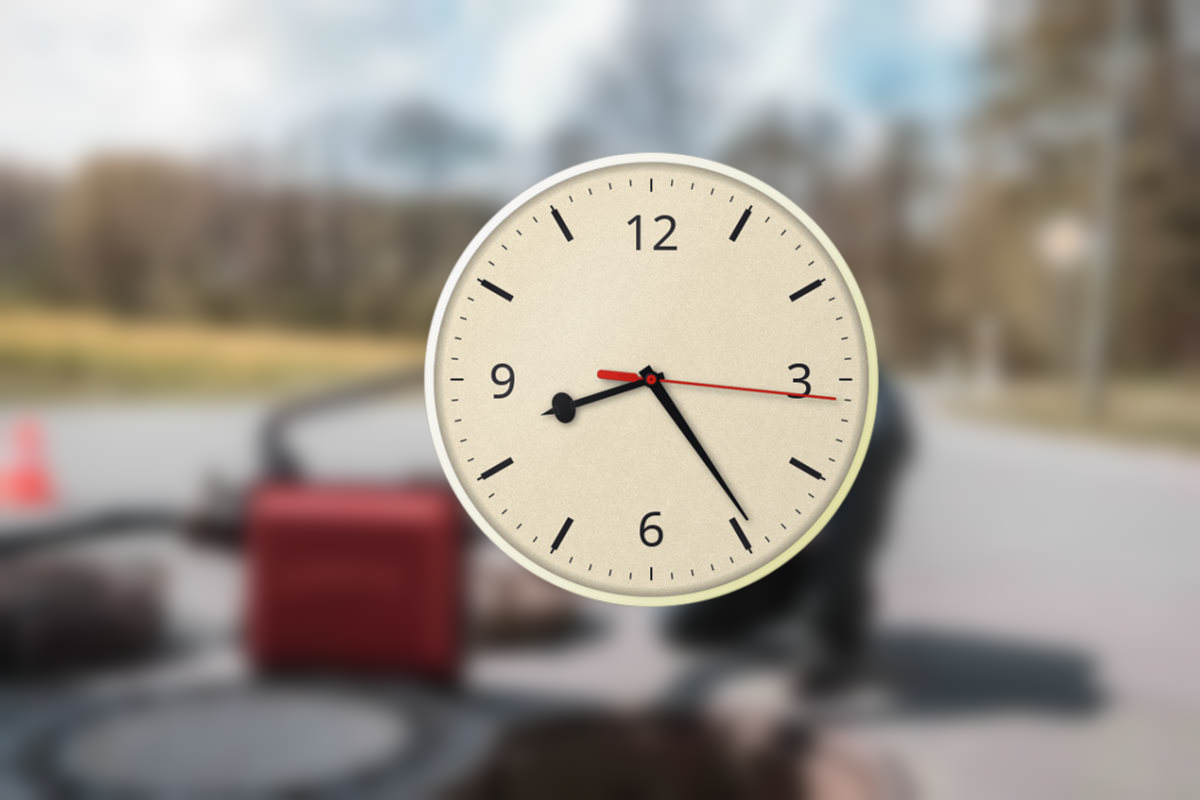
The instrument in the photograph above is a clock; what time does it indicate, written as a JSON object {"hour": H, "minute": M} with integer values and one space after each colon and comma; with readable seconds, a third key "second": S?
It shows {"hour": 8, "minute": 24, "second": 16}
